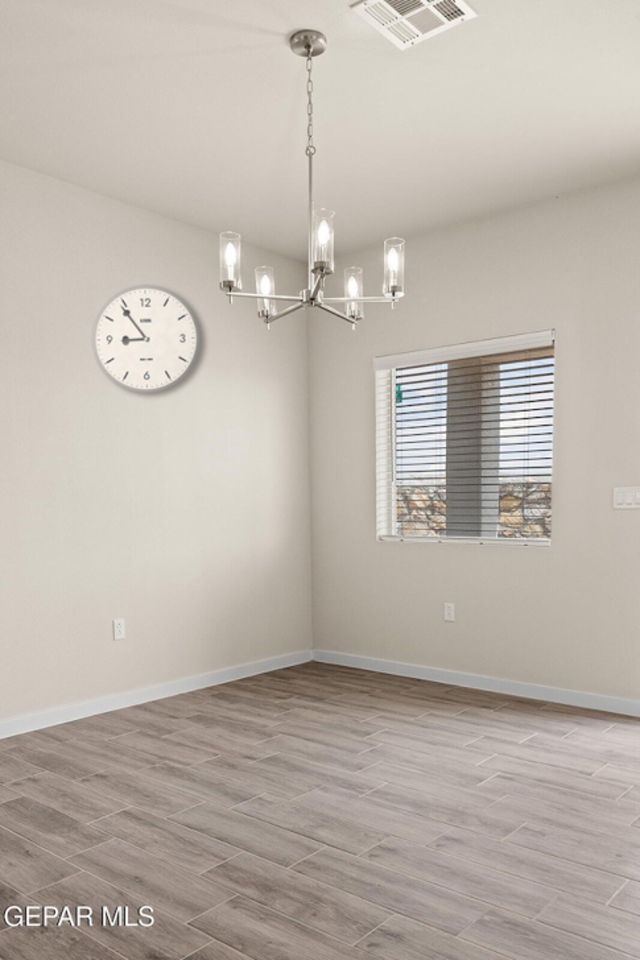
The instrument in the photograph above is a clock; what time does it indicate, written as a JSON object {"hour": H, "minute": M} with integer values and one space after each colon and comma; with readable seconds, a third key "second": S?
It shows {"hour": 8, "minute": 54}
